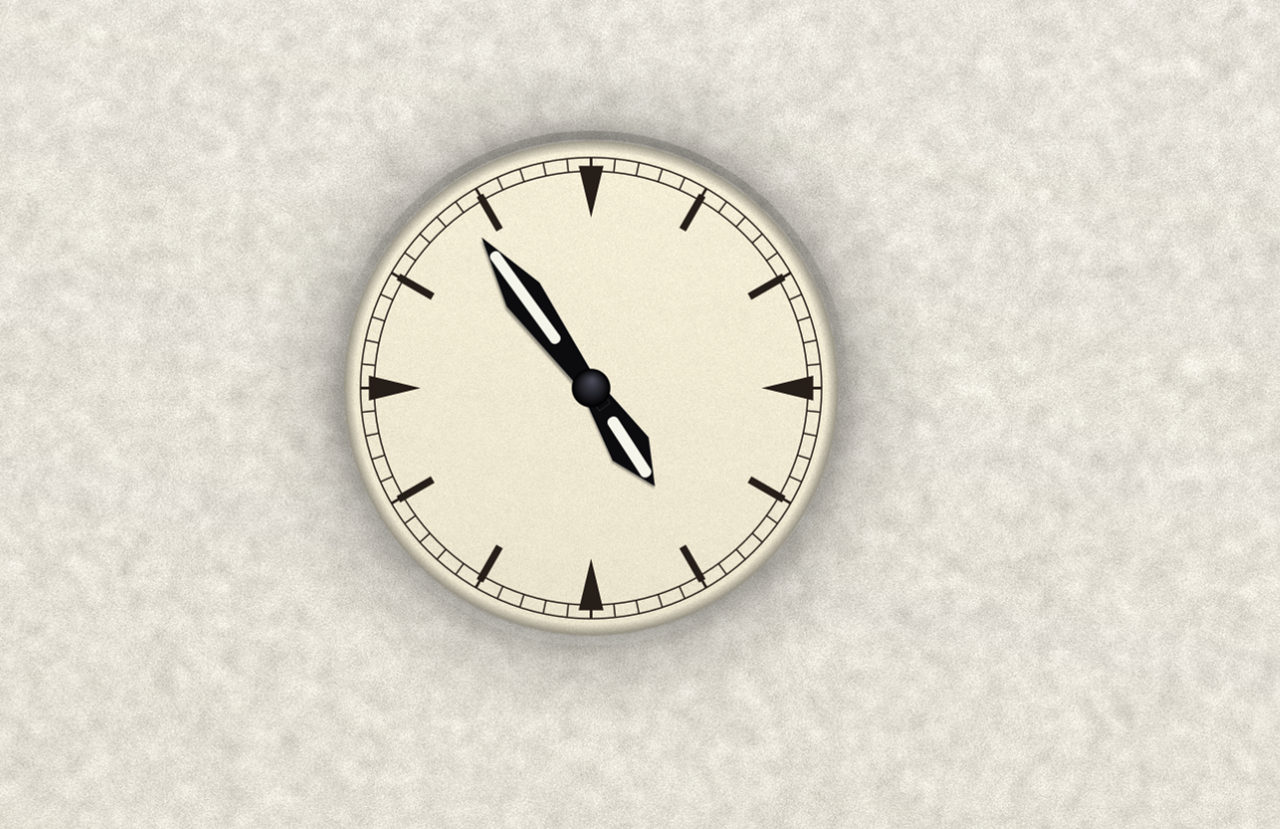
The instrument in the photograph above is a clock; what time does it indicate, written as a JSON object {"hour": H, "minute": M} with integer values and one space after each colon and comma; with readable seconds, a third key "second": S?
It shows {"hour": 4, "minute": 54}
